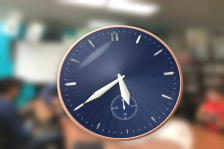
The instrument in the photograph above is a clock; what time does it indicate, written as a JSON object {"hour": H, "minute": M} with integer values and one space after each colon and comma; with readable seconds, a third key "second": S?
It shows {"hour": 5, "minute": 40}
